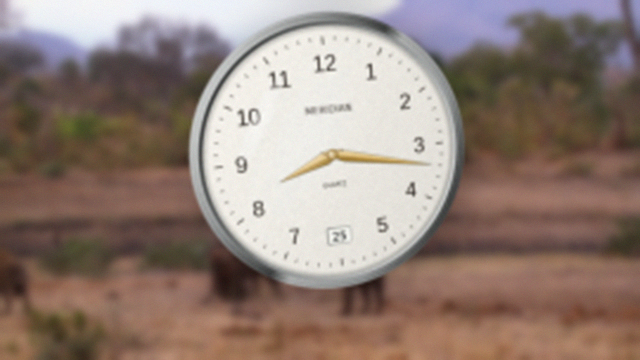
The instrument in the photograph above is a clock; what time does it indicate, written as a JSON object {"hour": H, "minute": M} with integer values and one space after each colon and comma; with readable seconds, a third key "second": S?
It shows {"hour": 8, "minute": 17}
